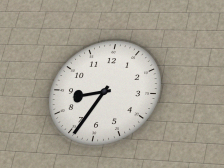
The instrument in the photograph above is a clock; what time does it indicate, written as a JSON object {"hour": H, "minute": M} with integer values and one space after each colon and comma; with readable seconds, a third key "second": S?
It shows {"hour": 8, "minute": 34}
